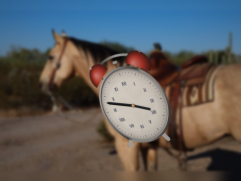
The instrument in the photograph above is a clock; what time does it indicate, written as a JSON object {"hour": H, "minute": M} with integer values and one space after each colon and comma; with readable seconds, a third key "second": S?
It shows {"hour": 3, "minute": 48}
